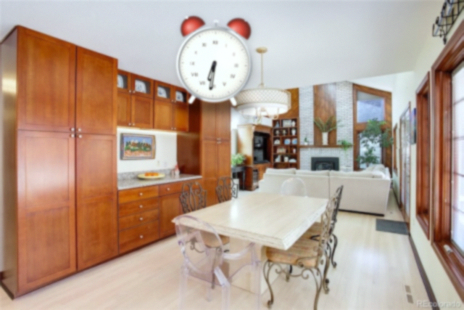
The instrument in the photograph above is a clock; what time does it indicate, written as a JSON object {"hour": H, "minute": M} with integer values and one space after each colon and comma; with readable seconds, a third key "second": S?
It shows {"hour": 6, "minute": 31}
